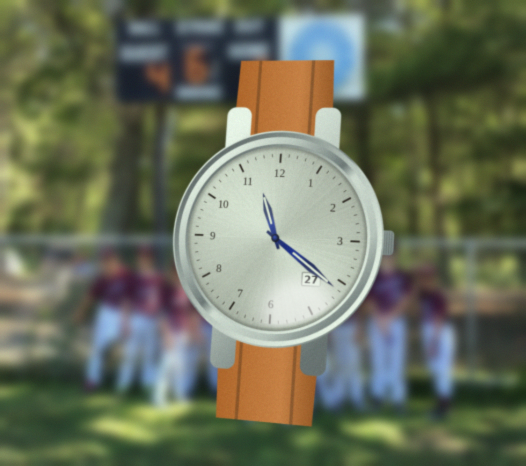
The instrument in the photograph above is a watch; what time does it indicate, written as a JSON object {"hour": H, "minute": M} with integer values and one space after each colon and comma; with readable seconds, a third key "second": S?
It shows {"hour": 11, "minute": 21}
